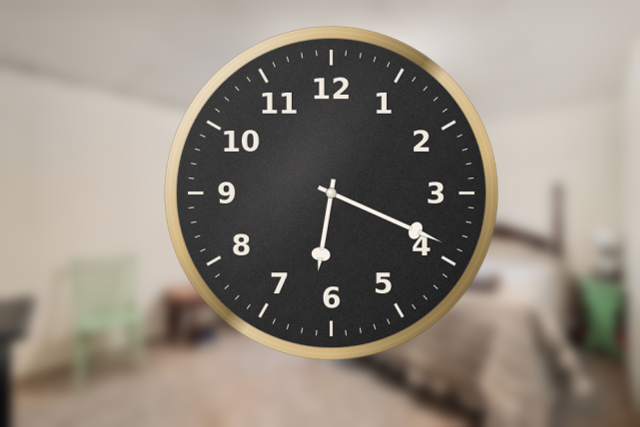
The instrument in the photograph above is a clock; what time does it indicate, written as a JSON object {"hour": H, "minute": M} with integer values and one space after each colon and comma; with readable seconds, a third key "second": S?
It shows {"hour": 6, "minute": 19}
